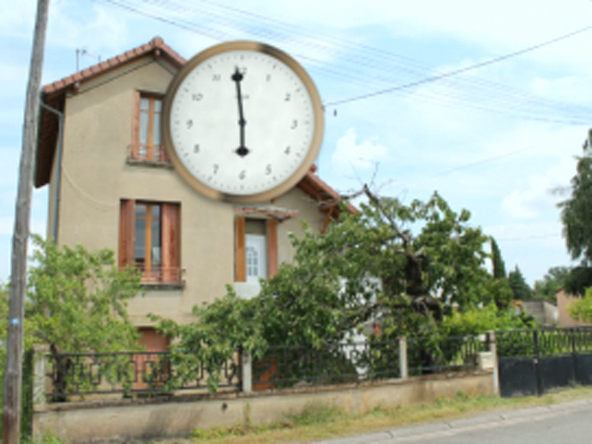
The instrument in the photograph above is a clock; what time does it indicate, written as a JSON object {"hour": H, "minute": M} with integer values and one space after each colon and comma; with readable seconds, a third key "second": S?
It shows {"hour": 5, "minute": 59}
